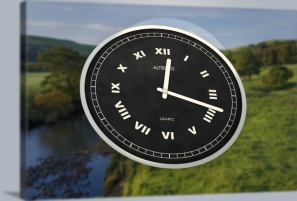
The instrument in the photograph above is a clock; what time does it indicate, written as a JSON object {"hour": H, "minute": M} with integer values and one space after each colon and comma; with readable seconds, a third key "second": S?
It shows {"hour": 12, "minute": 18}
